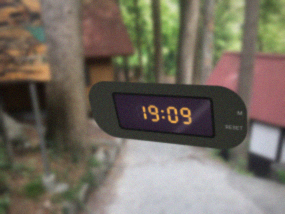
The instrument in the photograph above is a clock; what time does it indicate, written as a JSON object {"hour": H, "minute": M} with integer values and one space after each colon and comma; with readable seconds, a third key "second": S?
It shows {"hour": 19, "minute": 9}
